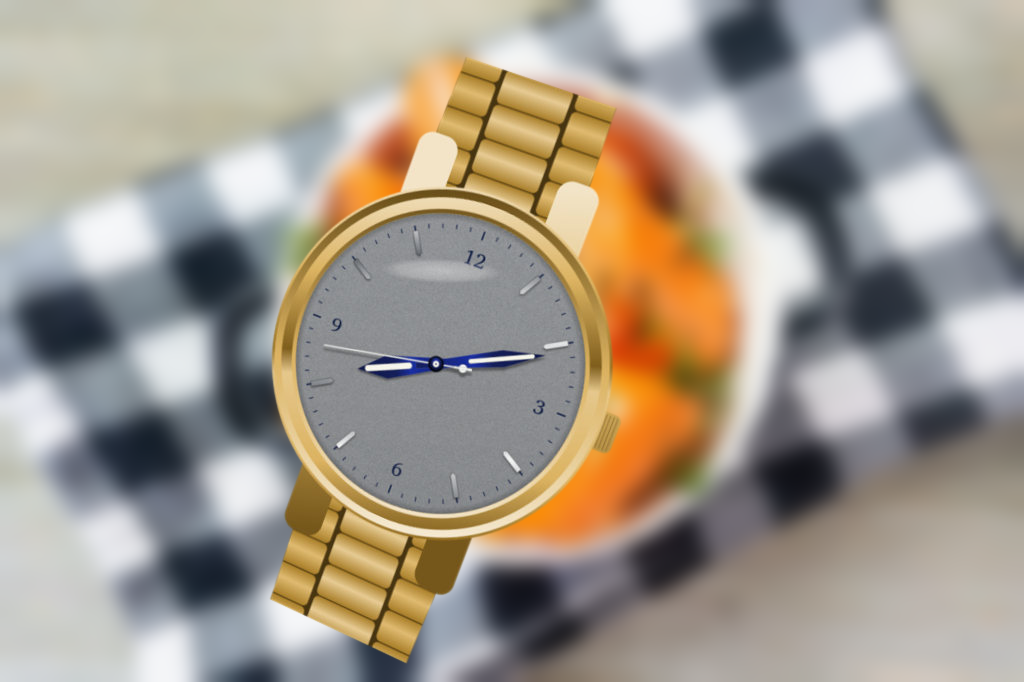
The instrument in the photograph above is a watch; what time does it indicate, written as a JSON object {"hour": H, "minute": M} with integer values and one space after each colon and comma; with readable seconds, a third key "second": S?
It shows {"hour": 8, "minute": 10, "second": 43}
